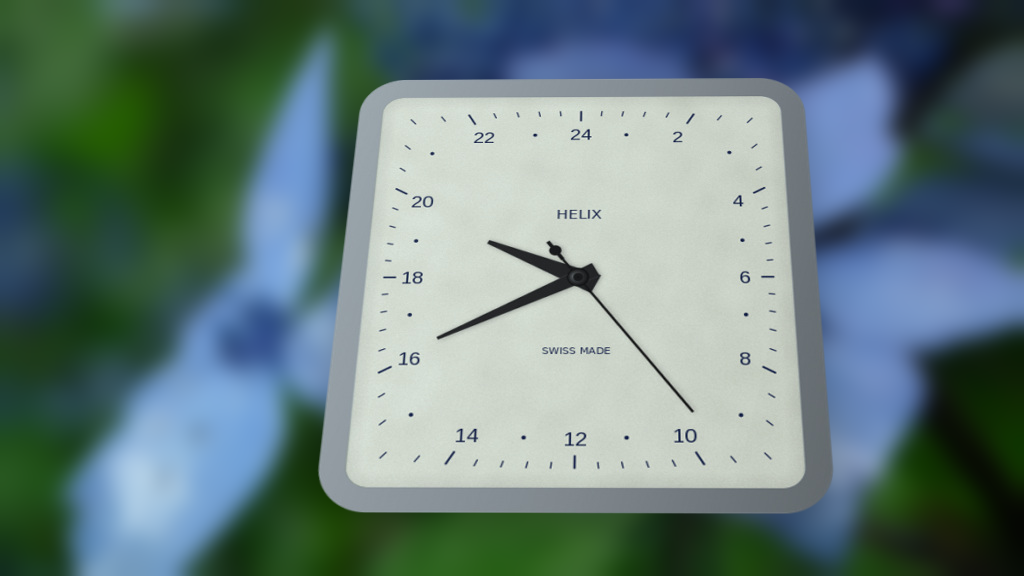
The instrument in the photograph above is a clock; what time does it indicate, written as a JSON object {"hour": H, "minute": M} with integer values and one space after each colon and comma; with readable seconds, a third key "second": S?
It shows {"hour": 19, "minute": 40, "second": 24}
